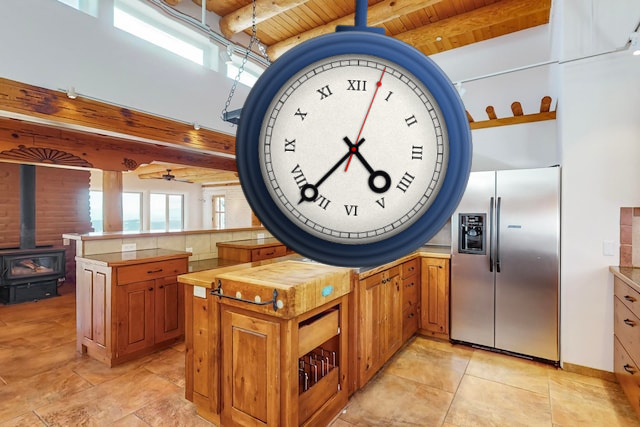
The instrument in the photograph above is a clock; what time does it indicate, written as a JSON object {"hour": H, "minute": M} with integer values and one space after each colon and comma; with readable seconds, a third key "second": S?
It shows {"hour": 4, "minute": 37, "second": 3}
